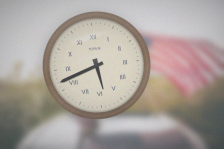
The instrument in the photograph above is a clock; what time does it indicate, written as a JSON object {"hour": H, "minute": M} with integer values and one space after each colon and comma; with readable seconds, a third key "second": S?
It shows {"hour": 5, "minute": 42}
